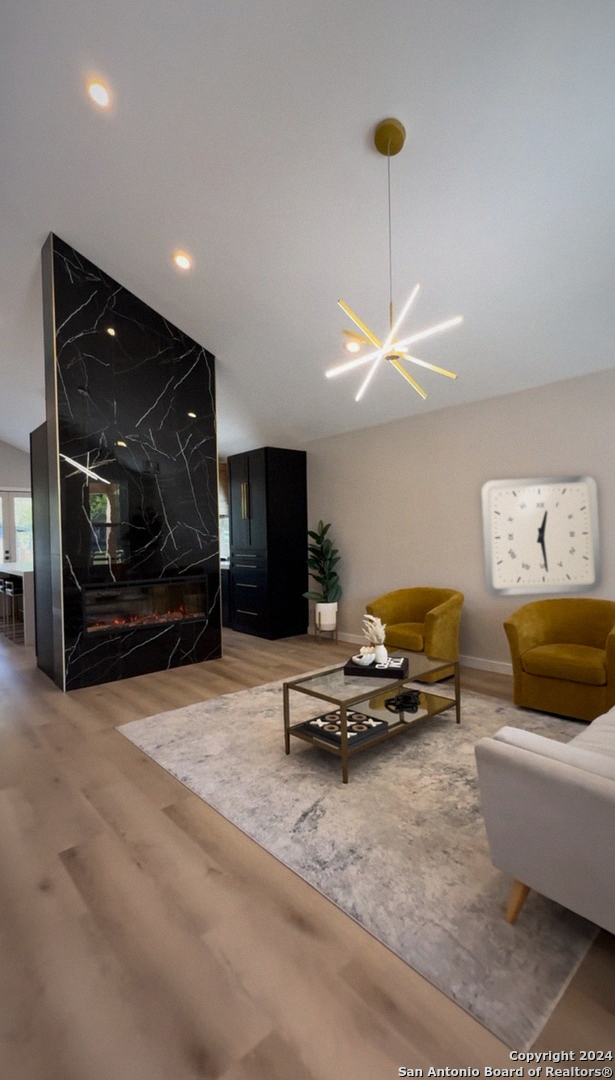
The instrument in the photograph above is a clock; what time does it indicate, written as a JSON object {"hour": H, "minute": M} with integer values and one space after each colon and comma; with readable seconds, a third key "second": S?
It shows {"hour": 12, "minute": 29}
